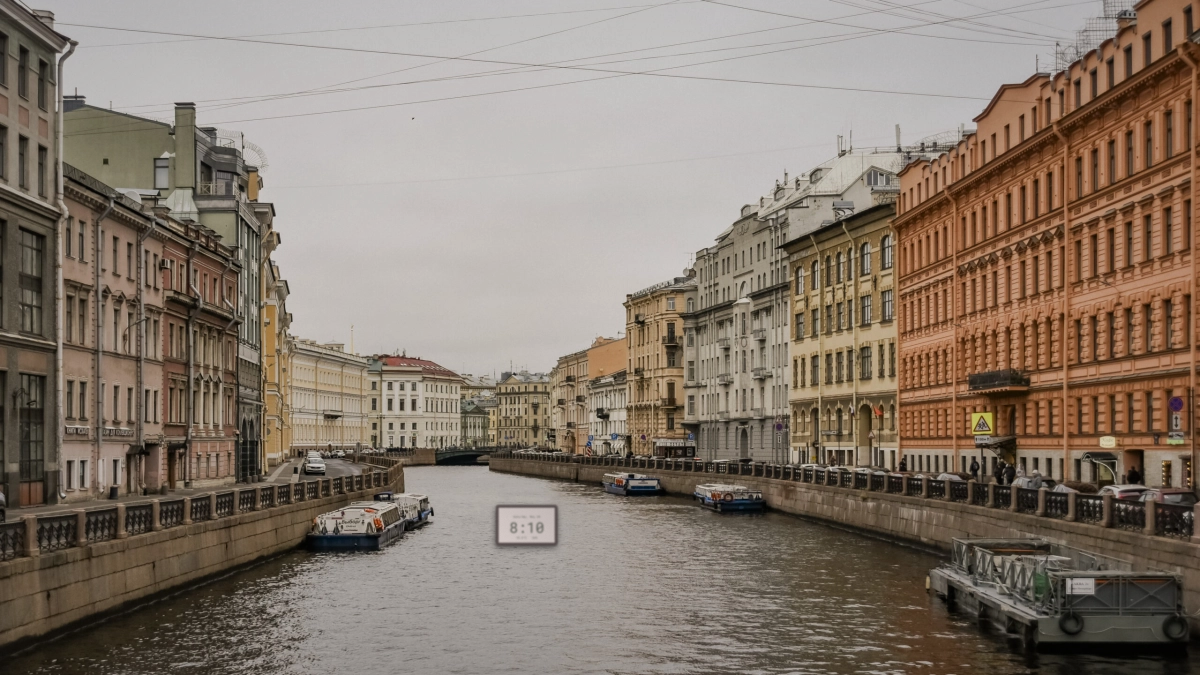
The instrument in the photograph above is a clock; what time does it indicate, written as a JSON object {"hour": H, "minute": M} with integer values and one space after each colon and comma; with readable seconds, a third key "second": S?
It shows {"hour": 8, "minute": 10}
